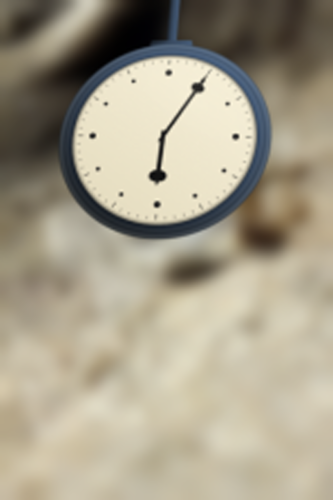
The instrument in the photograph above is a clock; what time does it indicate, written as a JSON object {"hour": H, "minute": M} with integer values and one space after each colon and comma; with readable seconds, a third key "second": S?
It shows {"hour": 6, "minute": 5}
